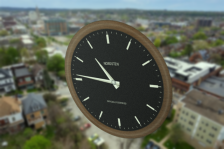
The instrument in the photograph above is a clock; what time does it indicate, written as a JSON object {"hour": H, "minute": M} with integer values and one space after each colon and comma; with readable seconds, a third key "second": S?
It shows {"hour": 10, "minute": 46}
